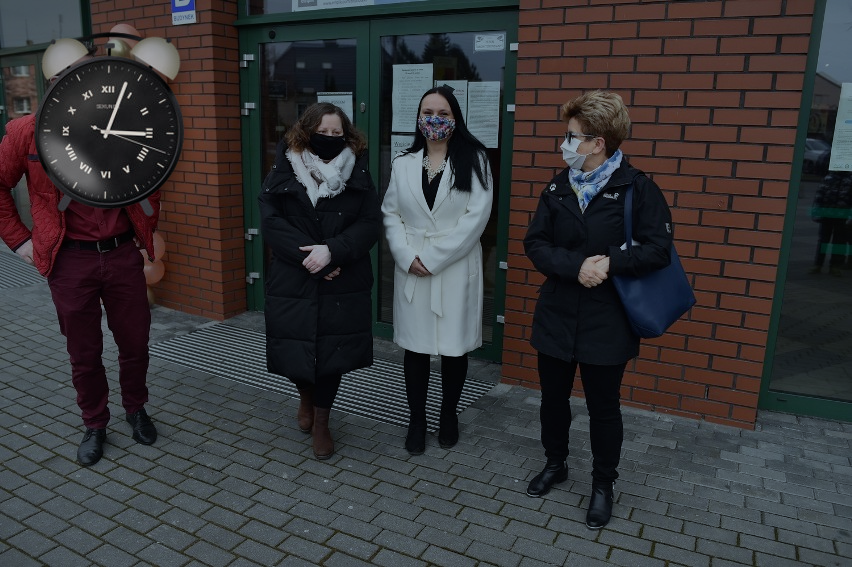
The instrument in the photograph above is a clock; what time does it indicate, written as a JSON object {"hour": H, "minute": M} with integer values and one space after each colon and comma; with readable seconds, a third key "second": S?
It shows {"hour": 3, "minute": 3, "second": 18}
